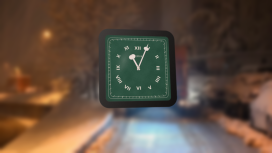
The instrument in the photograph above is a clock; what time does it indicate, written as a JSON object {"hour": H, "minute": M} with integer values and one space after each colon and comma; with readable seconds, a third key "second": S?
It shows {"hour": 11, "minute": 4}
